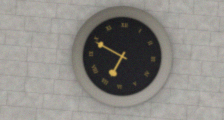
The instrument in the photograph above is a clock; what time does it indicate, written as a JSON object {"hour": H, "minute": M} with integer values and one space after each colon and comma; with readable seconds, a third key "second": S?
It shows {"hour": 6, "minute": 49}
